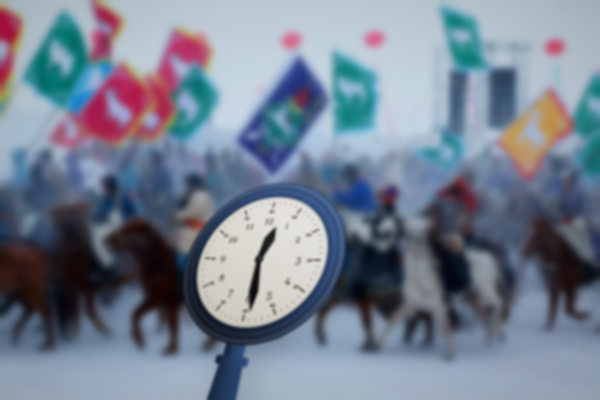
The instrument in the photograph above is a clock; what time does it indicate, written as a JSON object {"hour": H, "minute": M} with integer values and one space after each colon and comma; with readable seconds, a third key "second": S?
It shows {"hour": 12, "minute": 29}
